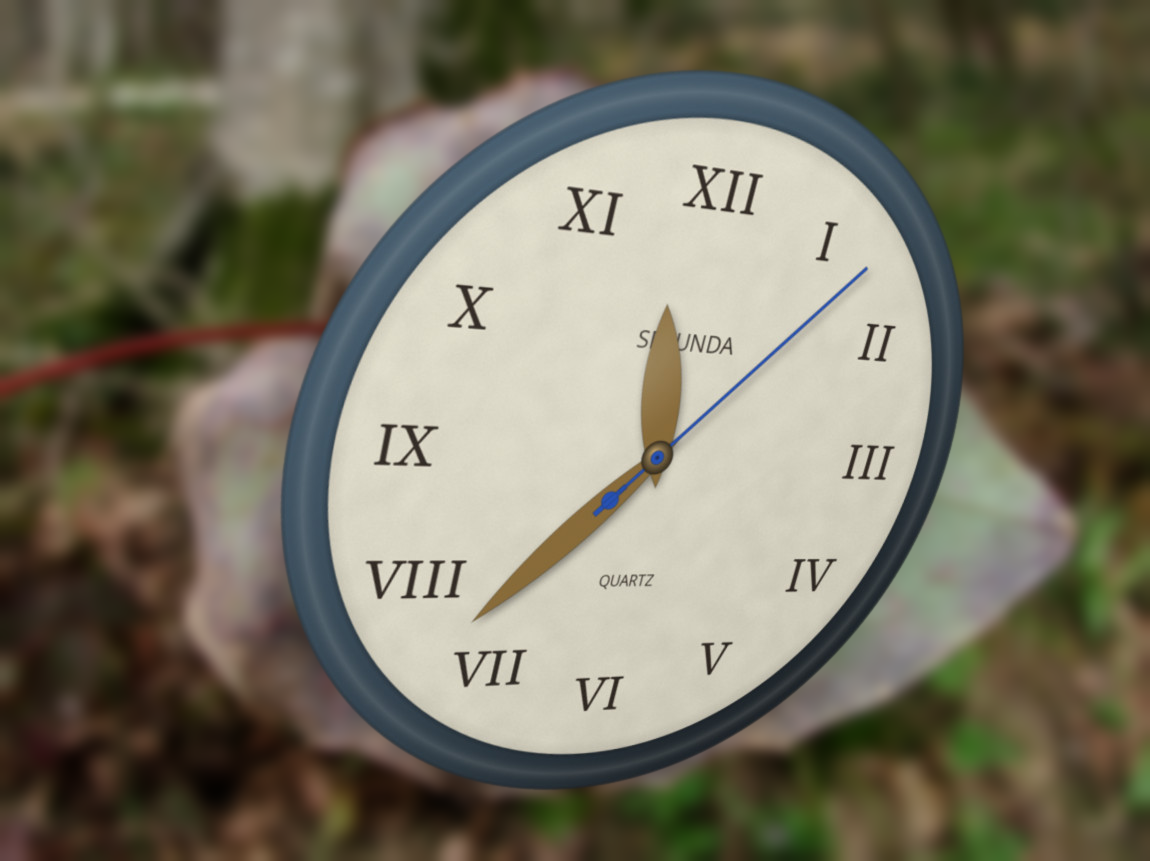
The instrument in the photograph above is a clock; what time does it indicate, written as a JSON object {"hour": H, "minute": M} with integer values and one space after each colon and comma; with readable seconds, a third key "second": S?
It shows {"hour": 11, "minute": 37, "second": 7}
